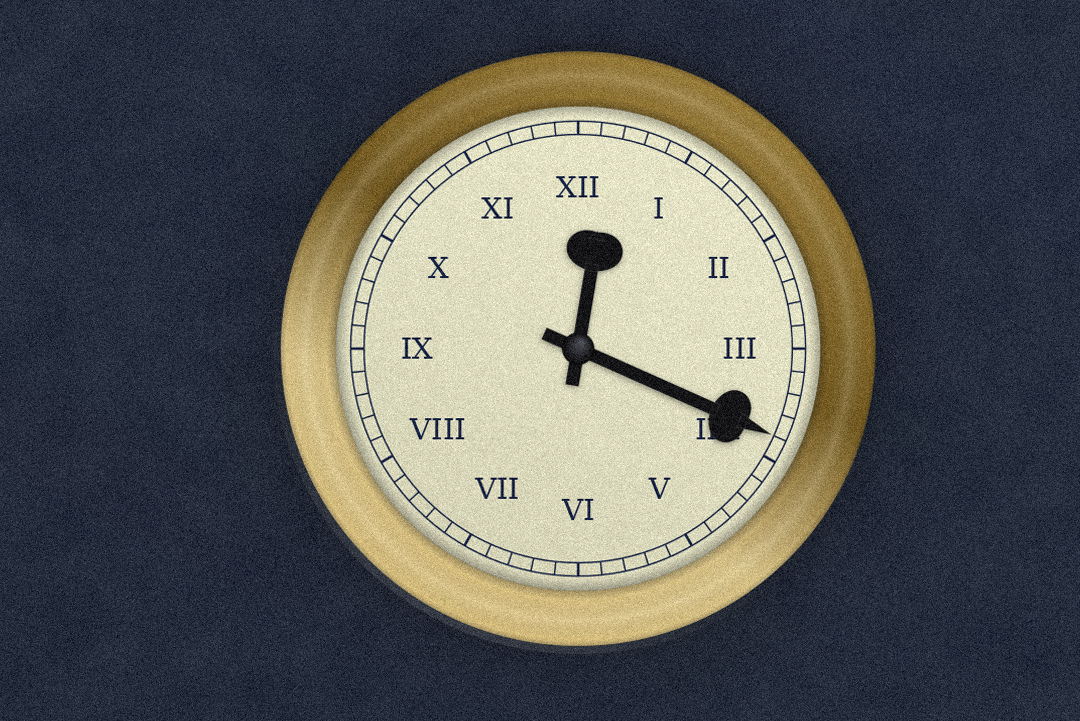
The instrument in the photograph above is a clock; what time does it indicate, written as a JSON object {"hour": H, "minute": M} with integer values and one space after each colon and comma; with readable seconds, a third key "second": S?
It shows {"hour": 12, "minute": 19}
